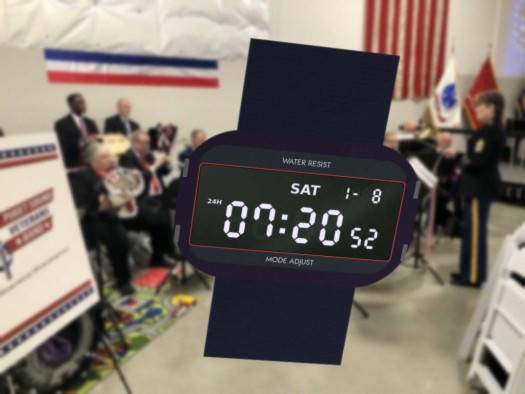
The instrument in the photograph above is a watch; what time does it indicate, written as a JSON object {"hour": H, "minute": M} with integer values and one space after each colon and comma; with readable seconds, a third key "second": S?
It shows {"hour": 7, "minute": 20, "second": 52}
